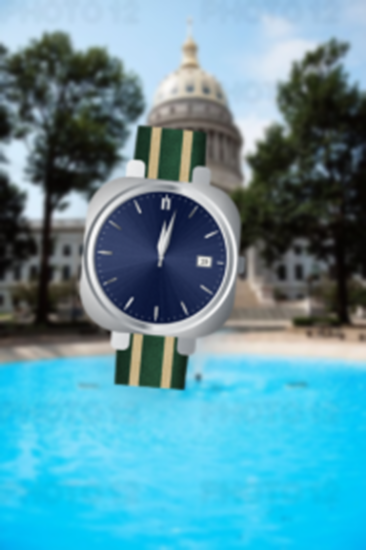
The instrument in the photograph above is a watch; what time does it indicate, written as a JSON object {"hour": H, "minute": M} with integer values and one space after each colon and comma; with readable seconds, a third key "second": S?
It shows {"hour": 12, "minute": 2}
